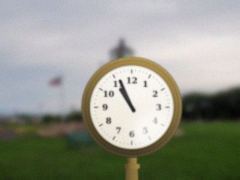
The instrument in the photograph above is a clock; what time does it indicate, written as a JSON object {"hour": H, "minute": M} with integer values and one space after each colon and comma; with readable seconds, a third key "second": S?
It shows {"hour": 10, "minute": 56}
